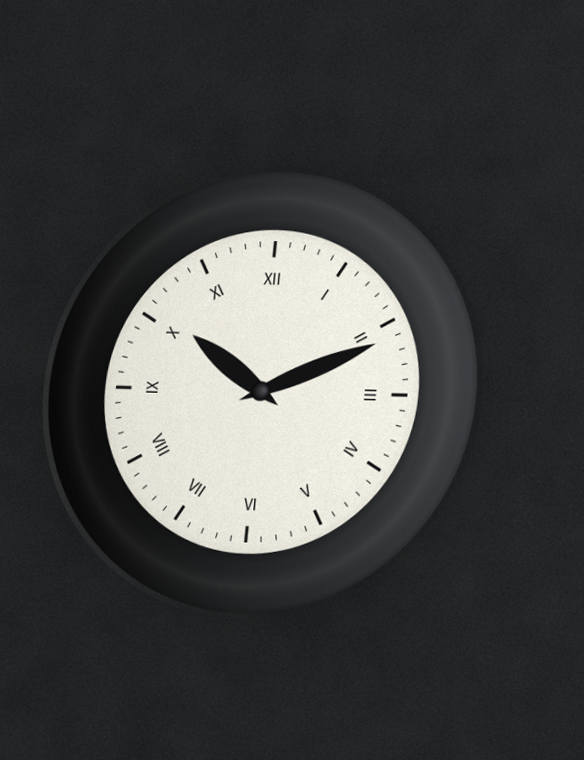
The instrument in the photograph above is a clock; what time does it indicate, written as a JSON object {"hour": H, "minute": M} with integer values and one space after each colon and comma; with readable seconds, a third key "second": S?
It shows {"hour": 10, "minute": 11}
